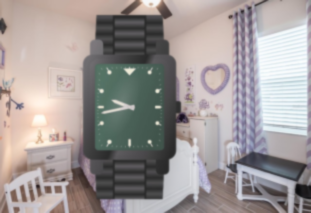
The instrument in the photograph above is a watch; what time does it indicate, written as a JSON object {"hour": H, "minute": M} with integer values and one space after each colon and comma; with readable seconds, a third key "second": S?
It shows {"hour": 9, "minute": 43}
